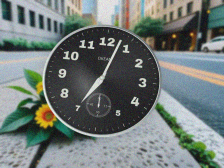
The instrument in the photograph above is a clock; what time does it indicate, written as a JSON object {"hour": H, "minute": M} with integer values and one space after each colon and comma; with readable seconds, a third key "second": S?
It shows {"hour": 7, "minute": 3}
